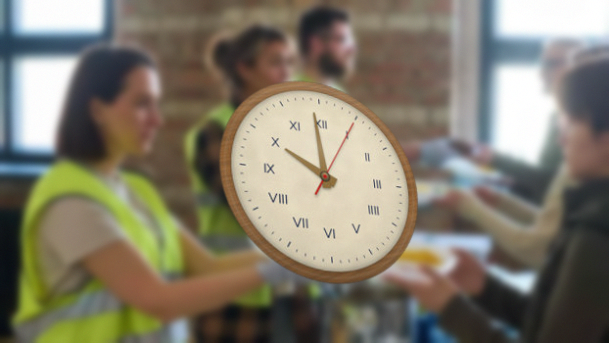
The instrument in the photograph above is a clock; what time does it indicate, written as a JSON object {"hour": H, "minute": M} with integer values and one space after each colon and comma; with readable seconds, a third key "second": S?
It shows {"hour": 9, "minute": 59, "second": 5}
